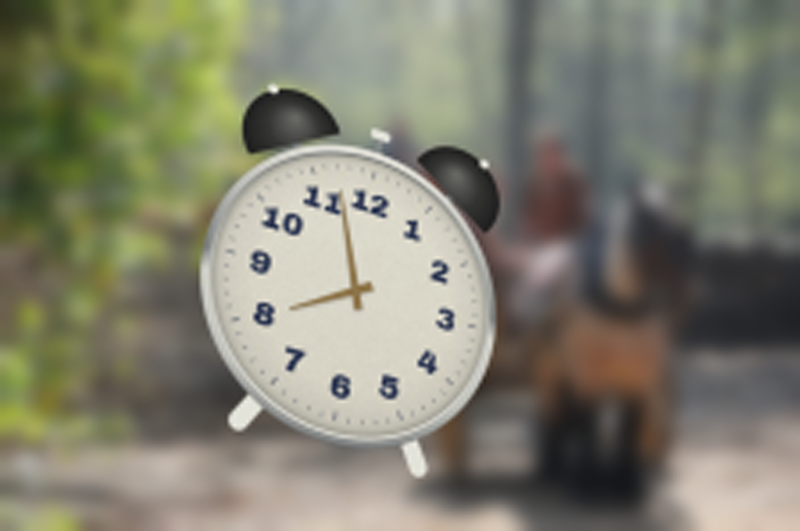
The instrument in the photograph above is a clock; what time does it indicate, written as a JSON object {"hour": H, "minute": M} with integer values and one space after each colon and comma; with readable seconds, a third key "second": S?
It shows {"hour": 7, "minute": 57}
